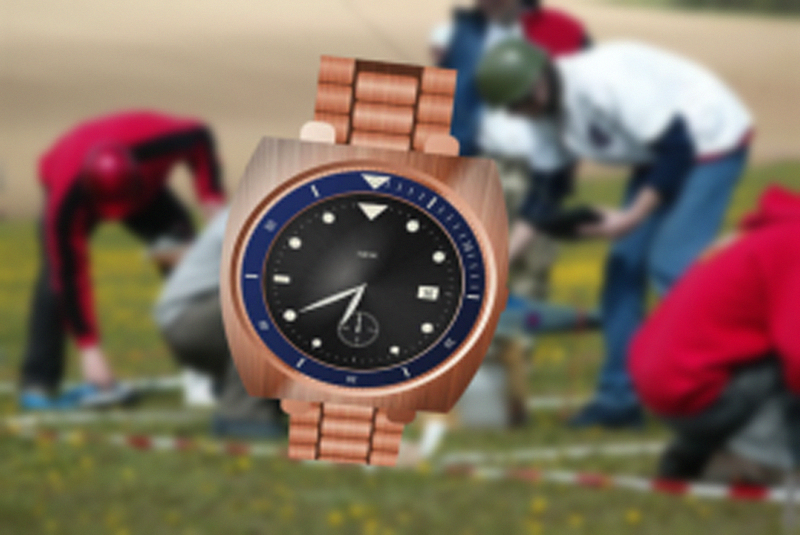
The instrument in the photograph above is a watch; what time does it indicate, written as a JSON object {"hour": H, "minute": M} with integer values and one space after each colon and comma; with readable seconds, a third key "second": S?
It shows {"hour": 6, "minute": 40}
